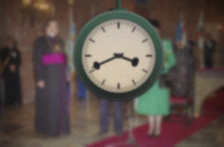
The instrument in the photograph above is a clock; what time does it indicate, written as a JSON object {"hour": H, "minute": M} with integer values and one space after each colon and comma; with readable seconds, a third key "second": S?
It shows {"hour": 3, "minute": 41}
